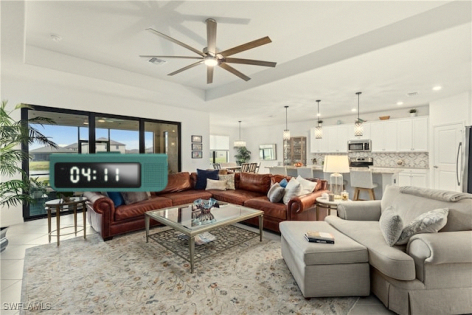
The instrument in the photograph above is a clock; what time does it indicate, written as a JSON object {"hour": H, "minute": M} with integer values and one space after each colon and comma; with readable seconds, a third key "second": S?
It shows {"hour": 4, "minute": 11}
